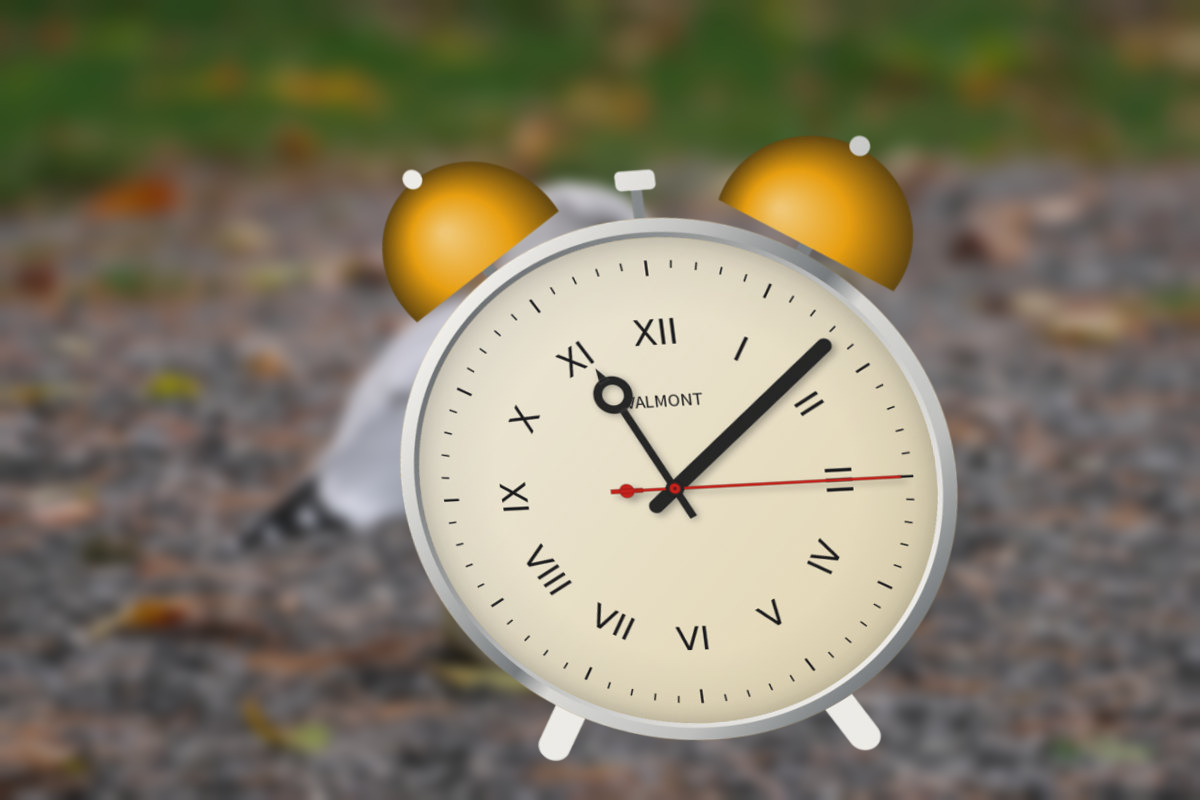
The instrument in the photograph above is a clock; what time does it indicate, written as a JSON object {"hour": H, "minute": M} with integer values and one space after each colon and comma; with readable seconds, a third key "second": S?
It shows {"hour": 11, "minute": 8, "second": 15}
